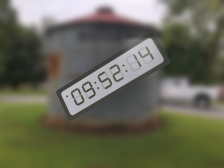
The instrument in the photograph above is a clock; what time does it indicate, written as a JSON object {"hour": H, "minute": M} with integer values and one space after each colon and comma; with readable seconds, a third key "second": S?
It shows {"hour": 9, "minute": 52, "second": 14}
